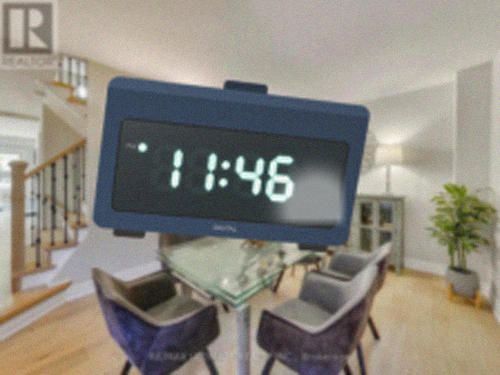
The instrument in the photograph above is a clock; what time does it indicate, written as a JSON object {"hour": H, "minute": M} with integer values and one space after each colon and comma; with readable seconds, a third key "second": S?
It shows {"hour": 11, "minute": 46}
